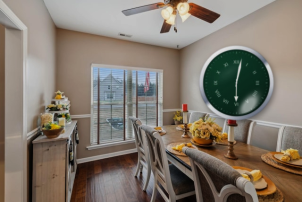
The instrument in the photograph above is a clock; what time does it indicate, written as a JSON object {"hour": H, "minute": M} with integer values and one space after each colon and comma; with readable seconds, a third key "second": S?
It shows {"hour": 6, "minute": 2}
